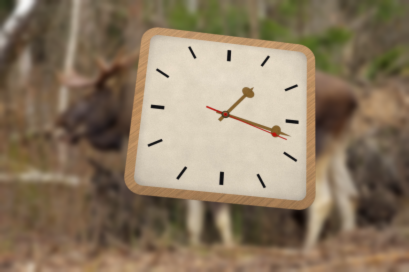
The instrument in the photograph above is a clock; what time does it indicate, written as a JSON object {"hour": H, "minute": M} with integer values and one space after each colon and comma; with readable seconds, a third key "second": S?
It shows {"hour": 1, "minute": 17, "second": 18}
